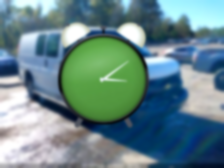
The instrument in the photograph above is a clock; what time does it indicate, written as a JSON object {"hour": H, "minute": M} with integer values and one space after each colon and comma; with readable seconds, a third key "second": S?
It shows {"hour": 3, "minute": 9}
